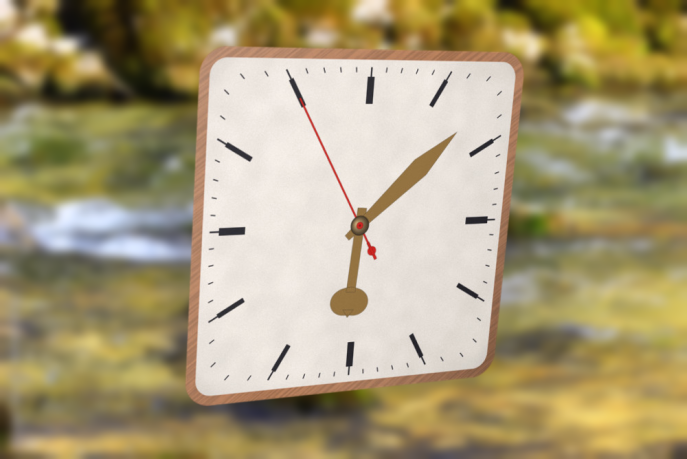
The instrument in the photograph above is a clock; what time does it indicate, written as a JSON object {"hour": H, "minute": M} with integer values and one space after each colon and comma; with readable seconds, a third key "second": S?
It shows {"hour": 6, "minute": 7, "second": 55}
